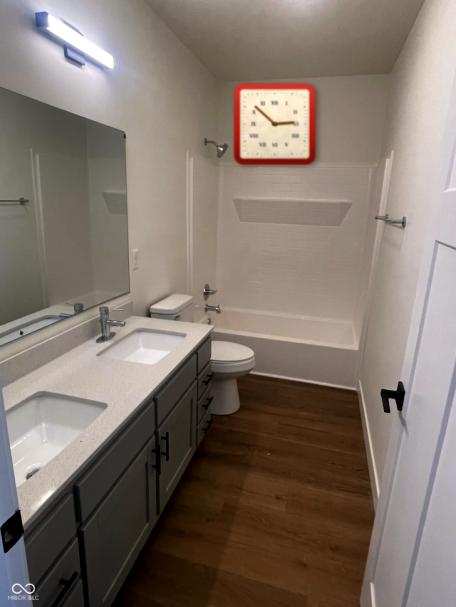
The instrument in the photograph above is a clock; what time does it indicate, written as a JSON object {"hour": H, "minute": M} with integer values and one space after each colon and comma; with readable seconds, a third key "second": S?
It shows {"hour": 2, "minute": 52}
